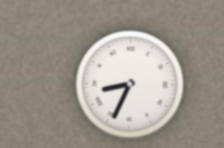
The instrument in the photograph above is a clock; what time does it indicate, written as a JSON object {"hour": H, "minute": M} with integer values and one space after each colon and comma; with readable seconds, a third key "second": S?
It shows {"hour": 8, "minute": 34}
